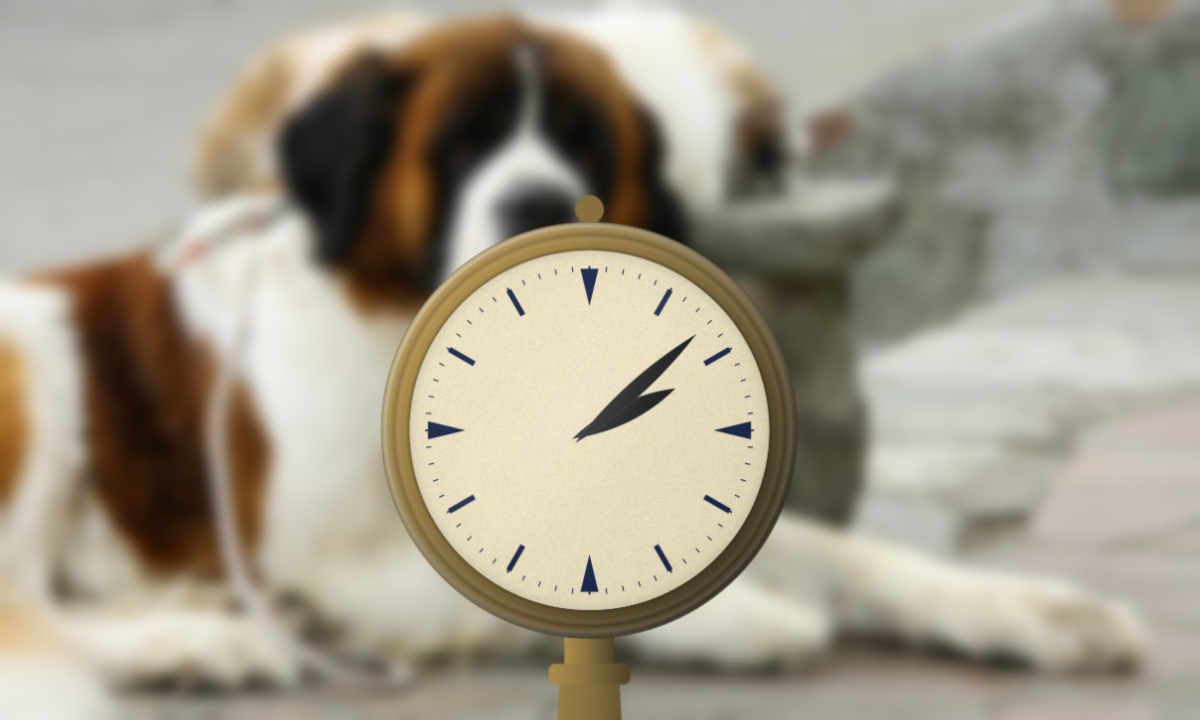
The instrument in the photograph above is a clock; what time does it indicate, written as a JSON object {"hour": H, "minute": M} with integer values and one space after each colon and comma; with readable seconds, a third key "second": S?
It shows {"hour": 2, "minute": 8}
